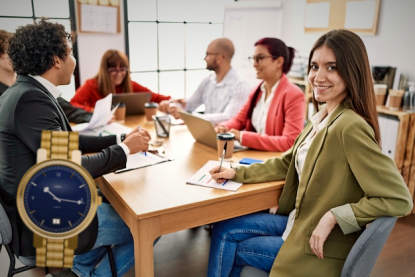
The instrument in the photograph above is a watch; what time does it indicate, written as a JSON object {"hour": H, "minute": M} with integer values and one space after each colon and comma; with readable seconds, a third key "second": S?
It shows {"hour": 10, "minute": 16}
